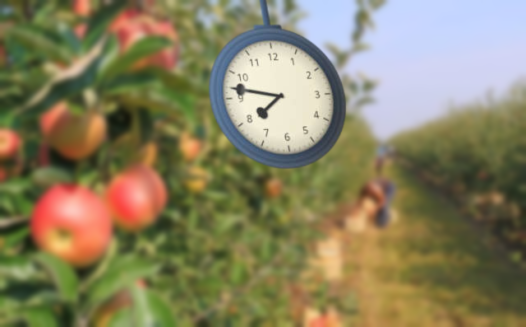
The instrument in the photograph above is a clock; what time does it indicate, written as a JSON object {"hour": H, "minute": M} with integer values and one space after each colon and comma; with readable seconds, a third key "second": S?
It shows {"hour": 7, "minute": 47}
